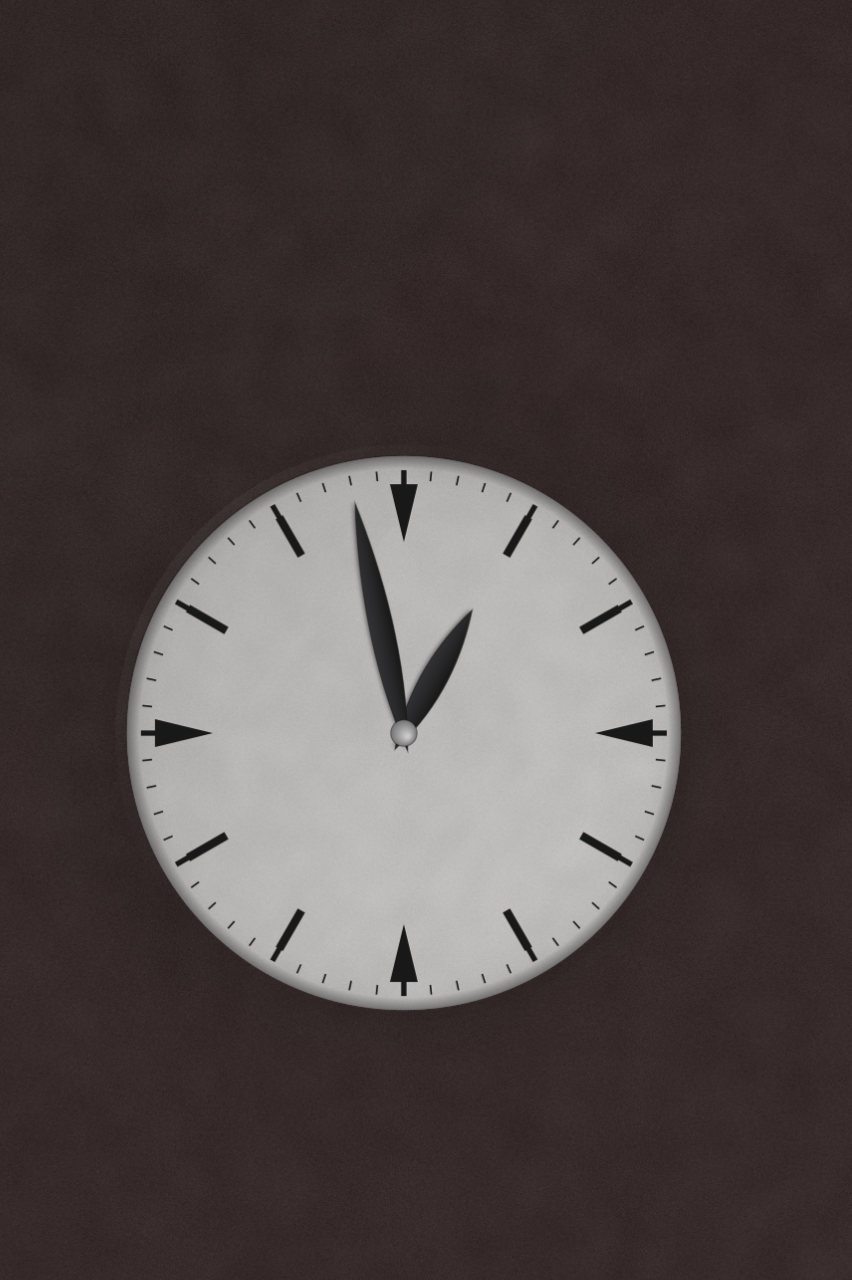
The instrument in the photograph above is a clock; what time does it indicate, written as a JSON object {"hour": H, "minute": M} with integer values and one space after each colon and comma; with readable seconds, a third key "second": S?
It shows {"hour": 12, "minute": 58}
